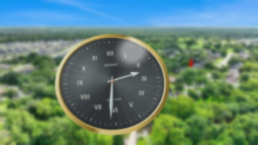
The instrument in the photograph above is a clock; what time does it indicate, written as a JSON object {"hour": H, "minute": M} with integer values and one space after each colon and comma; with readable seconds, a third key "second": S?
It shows {"hour": 2, "minute": 31}
